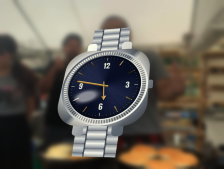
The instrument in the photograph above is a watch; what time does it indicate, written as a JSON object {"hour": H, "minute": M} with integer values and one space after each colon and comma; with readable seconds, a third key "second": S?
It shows {"hour": 5, "minute": 47}
